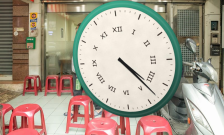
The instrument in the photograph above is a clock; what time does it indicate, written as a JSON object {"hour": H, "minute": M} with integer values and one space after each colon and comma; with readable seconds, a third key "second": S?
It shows {"hour": 4, "minute": 23}
